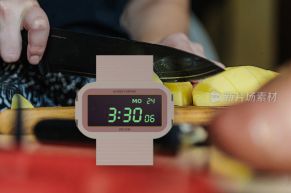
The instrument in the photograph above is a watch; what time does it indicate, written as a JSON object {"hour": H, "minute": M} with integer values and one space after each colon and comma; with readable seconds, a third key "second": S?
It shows {"hour": 3, "minute": 30, "second": 6}
